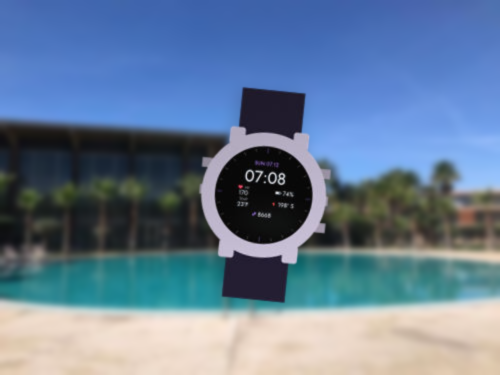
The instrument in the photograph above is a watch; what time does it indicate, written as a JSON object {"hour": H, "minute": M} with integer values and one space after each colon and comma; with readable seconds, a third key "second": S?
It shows {"hour": 7, "minute": 8}
